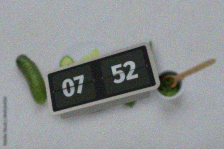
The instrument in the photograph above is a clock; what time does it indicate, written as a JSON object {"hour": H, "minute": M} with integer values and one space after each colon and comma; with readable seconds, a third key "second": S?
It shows {"hour": 7, "minute": 52}
